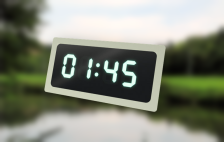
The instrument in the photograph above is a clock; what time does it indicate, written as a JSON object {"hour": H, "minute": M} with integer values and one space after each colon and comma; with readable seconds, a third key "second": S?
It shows {"hour": 1, "minute": 45}
